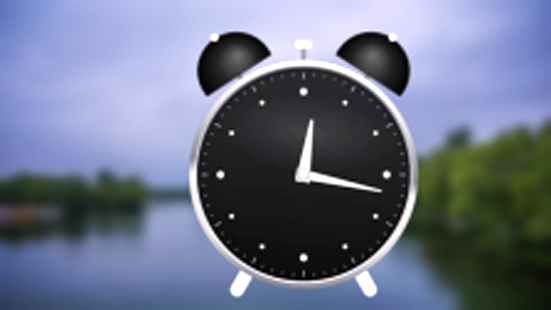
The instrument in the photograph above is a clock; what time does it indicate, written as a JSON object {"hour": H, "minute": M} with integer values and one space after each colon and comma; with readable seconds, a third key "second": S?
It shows {"hour": 12, "minute": 17}
